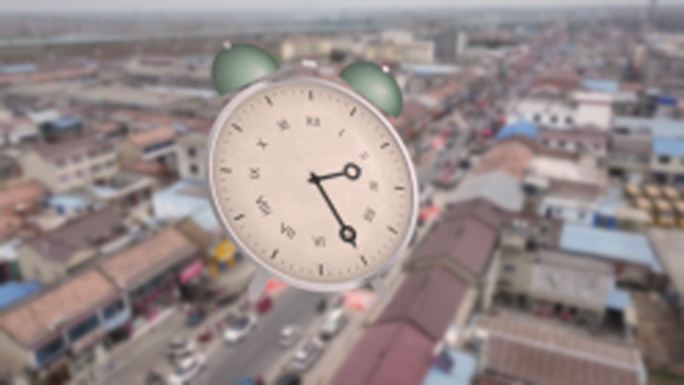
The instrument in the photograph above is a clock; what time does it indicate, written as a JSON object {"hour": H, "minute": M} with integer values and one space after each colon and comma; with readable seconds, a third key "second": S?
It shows {"hour": 2, "minute": 25}
